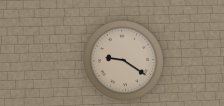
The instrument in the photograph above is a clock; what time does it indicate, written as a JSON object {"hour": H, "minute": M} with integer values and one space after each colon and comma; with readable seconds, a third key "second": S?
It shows {"hour": 9, "minute": 21}
